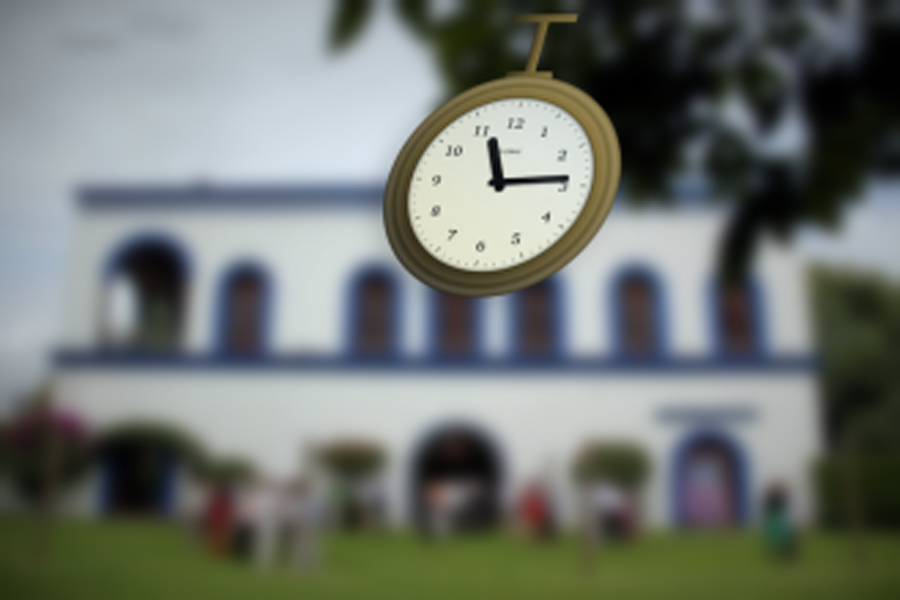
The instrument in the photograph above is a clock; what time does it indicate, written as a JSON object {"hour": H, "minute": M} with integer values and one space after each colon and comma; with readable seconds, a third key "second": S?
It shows {"hour": 11, "minute": 14}
